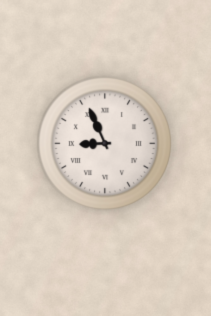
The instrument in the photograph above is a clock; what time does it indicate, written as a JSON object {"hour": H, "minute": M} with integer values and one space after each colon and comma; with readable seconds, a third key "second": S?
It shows {"hour": 8, "minute": 56}
